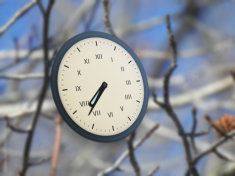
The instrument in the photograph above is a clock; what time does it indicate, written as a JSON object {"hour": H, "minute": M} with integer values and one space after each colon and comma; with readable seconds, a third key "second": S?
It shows {"hour": 7, "minute": 37}
